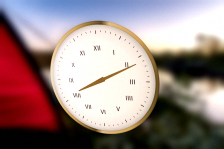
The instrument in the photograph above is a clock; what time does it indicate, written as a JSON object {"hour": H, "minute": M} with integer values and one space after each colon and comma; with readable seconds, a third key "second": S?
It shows {"hour": 8, "minute": 11}
